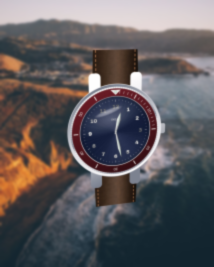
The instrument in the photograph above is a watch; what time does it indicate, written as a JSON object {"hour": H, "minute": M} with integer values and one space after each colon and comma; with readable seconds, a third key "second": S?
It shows {"hour": 12, "minute": 28}
